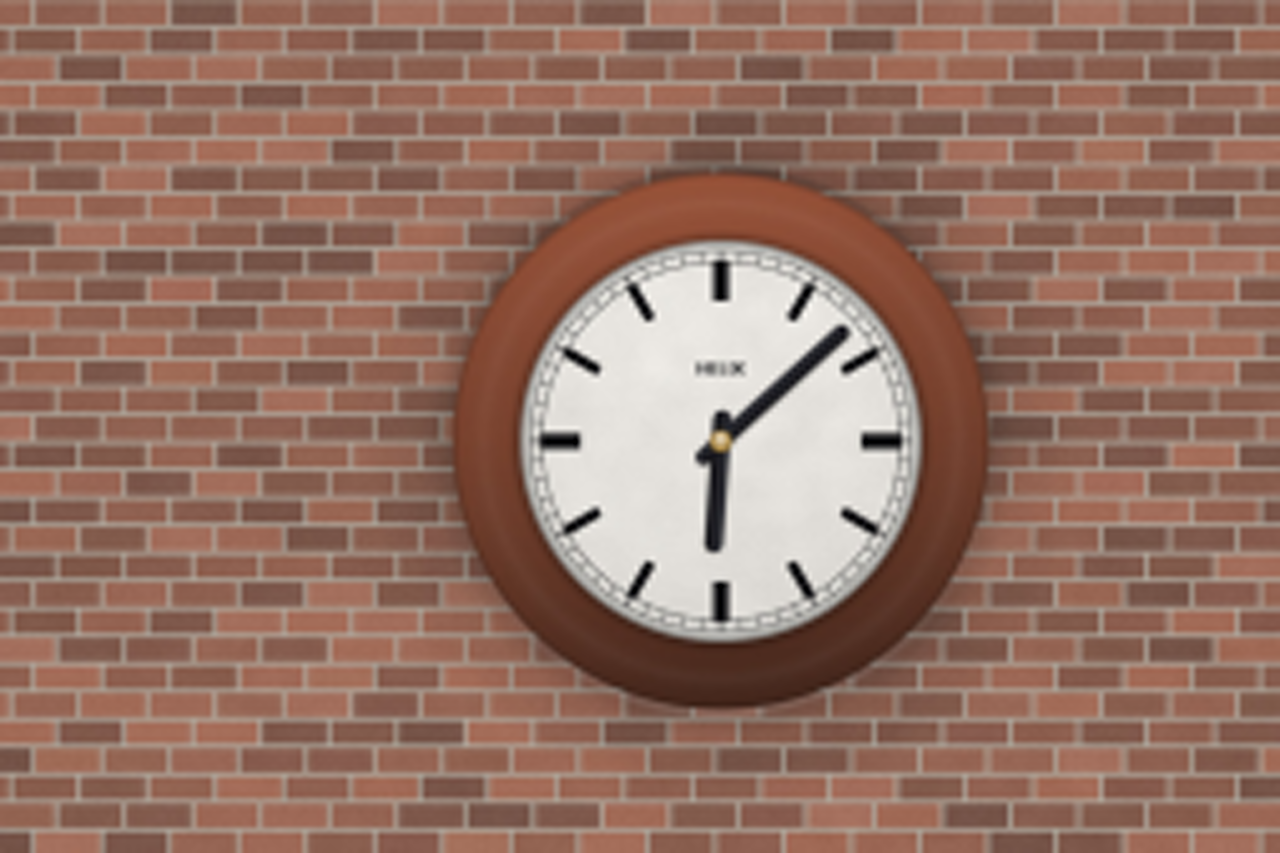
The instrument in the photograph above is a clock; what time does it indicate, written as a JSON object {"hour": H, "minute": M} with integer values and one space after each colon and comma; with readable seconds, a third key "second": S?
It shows {"hour": 6, "minute": 8}
